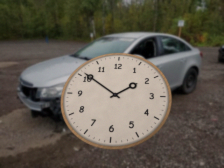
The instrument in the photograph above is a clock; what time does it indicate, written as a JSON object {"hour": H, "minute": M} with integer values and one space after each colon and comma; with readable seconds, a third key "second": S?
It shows {"hour": 1, "minute": 51}
